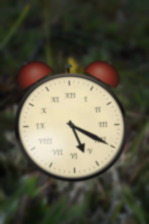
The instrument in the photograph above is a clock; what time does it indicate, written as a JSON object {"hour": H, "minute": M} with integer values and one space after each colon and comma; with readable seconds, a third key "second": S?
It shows {"hour": 5, "minute": 20}
